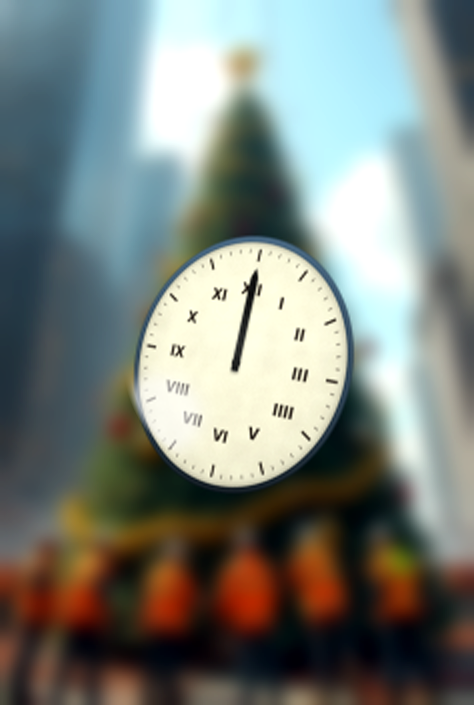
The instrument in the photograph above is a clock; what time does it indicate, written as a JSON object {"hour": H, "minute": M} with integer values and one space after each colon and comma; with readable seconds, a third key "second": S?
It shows {"hour": 12, "minute": 0}
